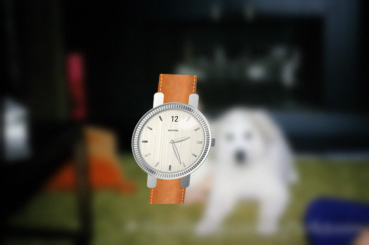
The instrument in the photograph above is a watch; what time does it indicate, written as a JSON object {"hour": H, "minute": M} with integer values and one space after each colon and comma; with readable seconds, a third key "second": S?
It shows {"hour": 2, "minute": 26}
